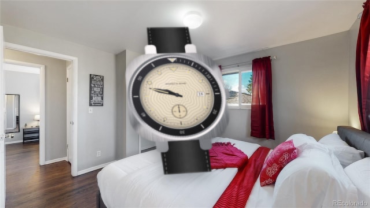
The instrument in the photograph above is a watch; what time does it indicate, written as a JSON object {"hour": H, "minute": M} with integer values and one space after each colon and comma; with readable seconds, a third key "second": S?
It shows {"hour": 9, "minute": 48}
